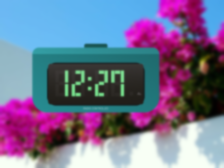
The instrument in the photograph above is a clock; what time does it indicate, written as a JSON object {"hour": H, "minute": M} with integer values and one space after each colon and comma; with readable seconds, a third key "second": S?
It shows {"hour": 12, "minute": 27}
